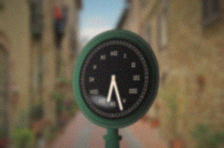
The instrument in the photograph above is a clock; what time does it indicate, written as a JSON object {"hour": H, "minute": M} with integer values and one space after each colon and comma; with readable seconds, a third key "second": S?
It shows {"hour": 6, "minute": 27}
